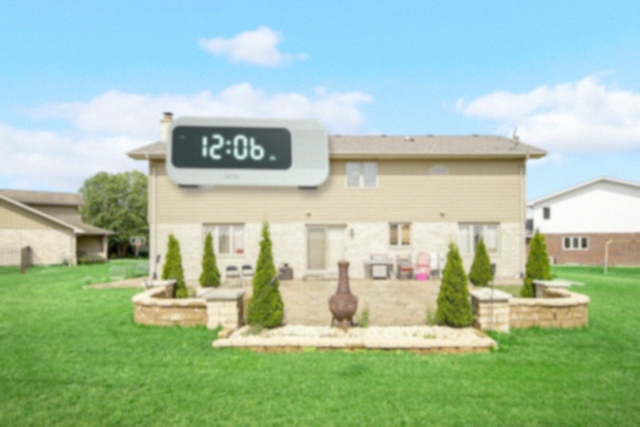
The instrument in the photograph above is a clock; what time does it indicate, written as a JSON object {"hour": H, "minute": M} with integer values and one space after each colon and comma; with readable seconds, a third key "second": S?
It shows {"hour": 12, "minute": 6}
